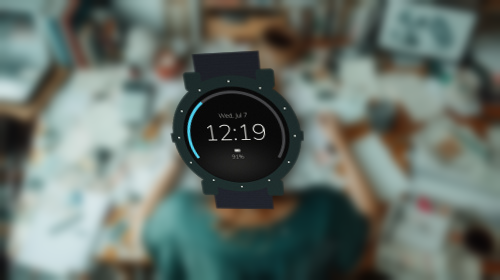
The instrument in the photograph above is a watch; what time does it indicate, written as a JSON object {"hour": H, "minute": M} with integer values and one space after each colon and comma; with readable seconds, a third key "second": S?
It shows {"hour": 12, "minute": 19}
